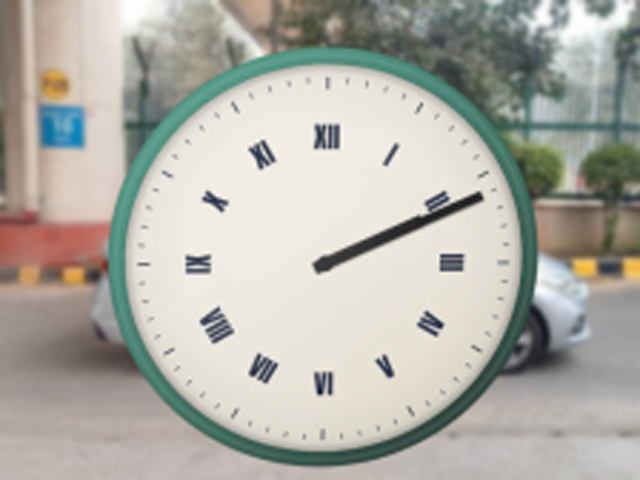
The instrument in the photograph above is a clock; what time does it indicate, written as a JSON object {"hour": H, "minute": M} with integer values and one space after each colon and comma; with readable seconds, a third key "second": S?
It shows {"hour": 2, "minute": 11}
